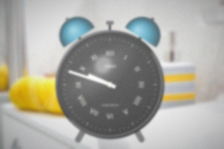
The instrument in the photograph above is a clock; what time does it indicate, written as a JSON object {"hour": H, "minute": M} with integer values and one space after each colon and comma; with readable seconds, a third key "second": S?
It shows {"hour": 9, "minute": 48}
